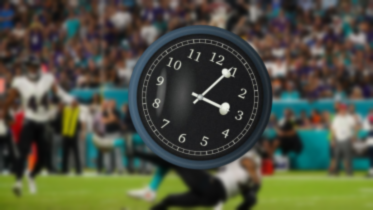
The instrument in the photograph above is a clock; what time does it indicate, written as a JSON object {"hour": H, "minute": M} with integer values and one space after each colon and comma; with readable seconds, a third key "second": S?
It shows {"hour": 3, "minute": 4}
